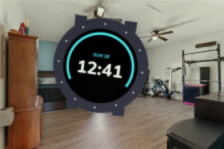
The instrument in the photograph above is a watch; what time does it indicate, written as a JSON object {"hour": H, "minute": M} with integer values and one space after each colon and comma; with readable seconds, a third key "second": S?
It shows {"hour": 12, "minute": 41}
